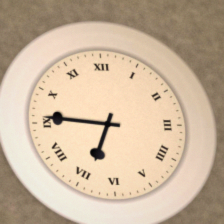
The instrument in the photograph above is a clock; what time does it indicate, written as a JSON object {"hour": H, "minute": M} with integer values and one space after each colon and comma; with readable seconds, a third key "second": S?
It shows {"hour": 6, "minute": 46}
